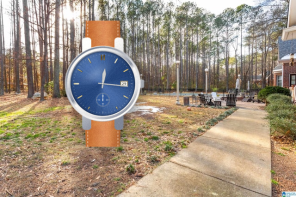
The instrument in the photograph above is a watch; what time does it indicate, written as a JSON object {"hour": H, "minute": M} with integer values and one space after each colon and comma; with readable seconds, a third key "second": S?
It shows {"hour": 12, "minute": 16}
